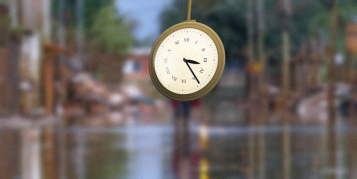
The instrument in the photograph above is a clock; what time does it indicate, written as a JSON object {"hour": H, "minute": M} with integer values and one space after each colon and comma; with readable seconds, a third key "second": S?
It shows {"hour": 3, "minute": 24}
